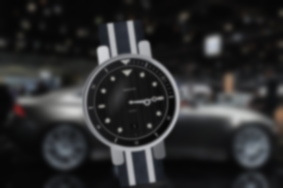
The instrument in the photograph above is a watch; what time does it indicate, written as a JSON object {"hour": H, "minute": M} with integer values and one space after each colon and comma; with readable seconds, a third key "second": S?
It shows {"hour": 3, "minute": 15}
